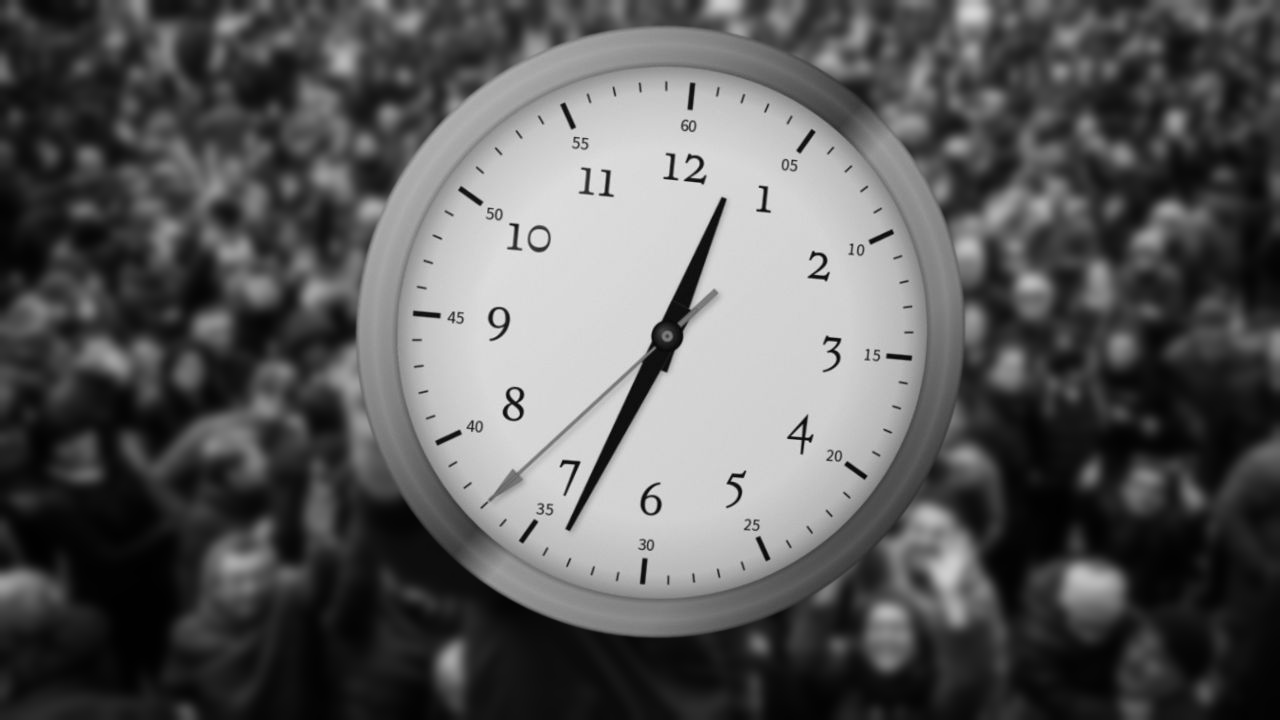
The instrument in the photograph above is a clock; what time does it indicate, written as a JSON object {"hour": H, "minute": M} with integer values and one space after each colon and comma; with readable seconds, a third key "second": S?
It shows {"hour": 12, "minute": 33, "second": 37}
